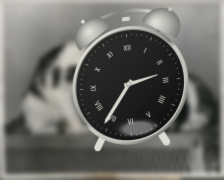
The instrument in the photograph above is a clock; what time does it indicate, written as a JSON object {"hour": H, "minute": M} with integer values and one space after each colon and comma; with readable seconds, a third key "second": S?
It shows {"hour": 2, "minute": 36}
